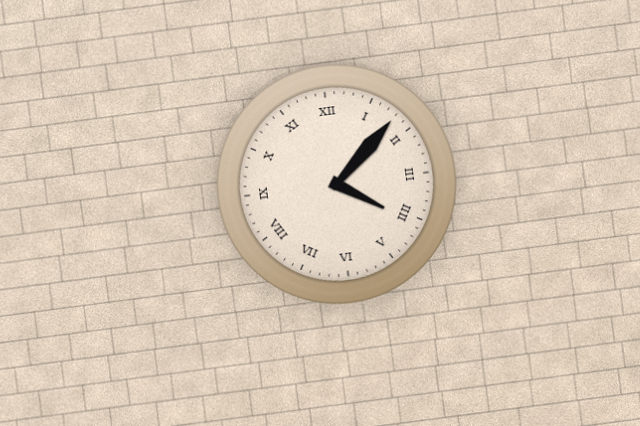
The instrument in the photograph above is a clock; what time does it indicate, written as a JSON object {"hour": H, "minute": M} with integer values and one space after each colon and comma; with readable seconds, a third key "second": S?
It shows {"hour": 4, "minute": 8}
